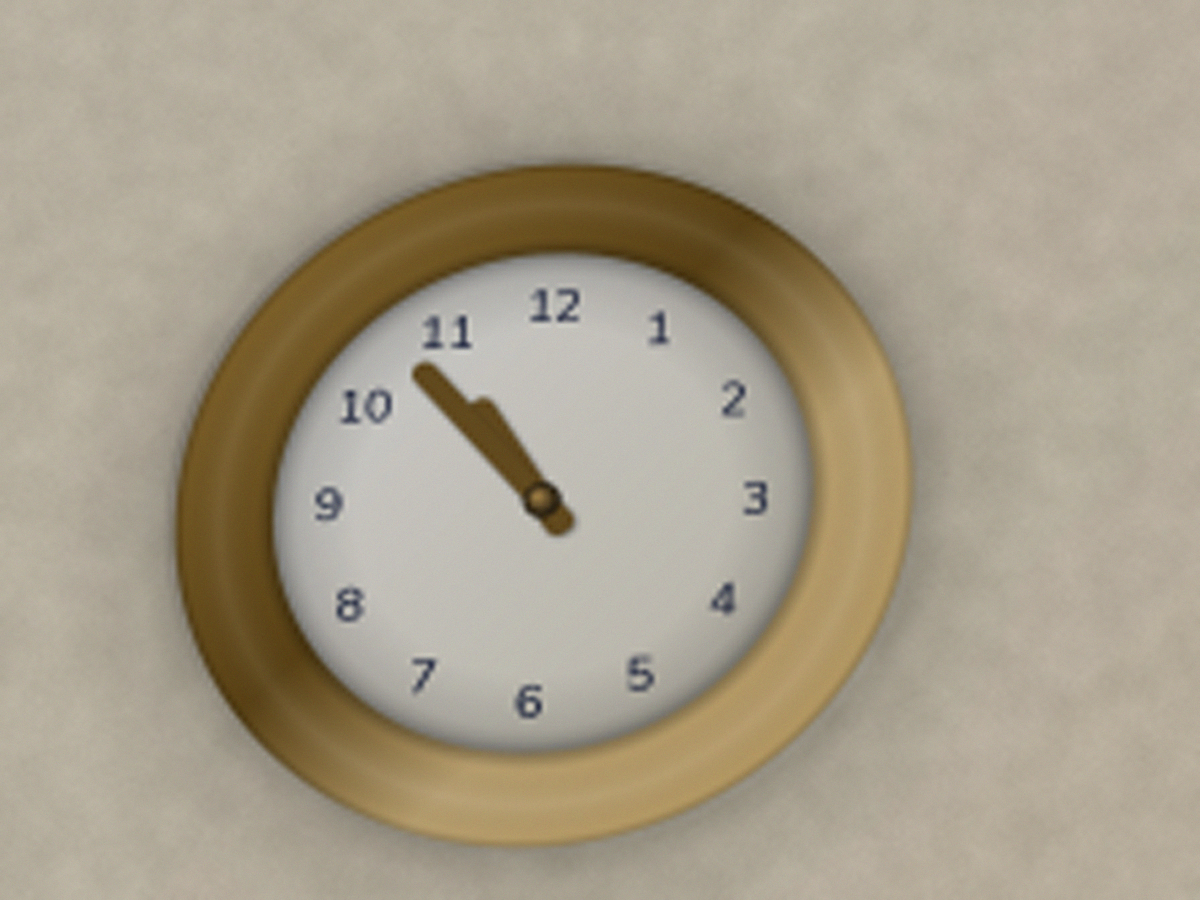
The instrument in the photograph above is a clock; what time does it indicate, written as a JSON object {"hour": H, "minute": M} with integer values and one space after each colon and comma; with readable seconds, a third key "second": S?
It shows {"hour": 10, "minute": 53}
